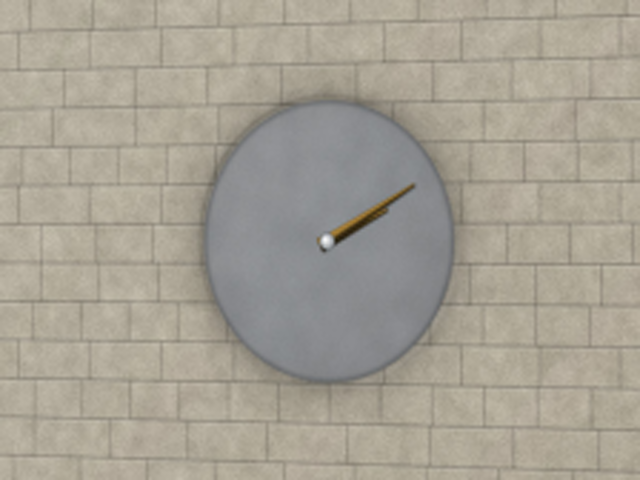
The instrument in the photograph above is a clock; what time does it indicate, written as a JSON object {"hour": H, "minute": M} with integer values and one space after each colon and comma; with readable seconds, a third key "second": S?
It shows {"hour": 2, "minute": 10}
